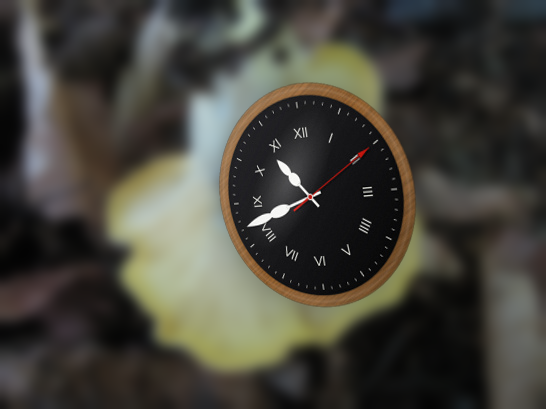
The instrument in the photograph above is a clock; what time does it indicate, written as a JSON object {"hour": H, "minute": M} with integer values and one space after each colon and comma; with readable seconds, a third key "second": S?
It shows {"hour": 10, "minute": 42, "second": 10}
